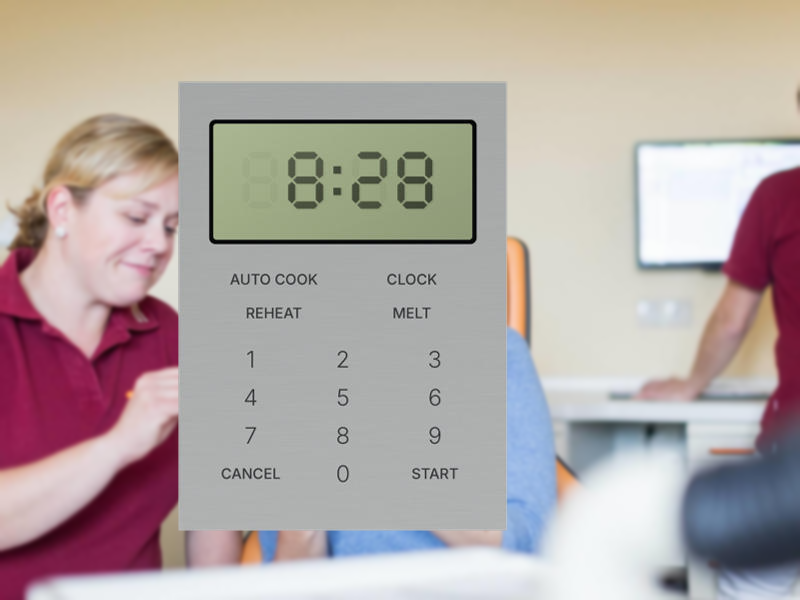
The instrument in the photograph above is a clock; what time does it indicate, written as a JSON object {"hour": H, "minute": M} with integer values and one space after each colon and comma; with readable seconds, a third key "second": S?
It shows {"hour": 8, "minute": 28}
